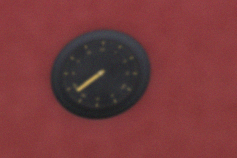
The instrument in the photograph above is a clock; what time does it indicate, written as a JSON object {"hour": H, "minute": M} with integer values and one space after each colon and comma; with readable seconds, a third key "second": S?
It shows {"hour": 7, "minute": 38}
